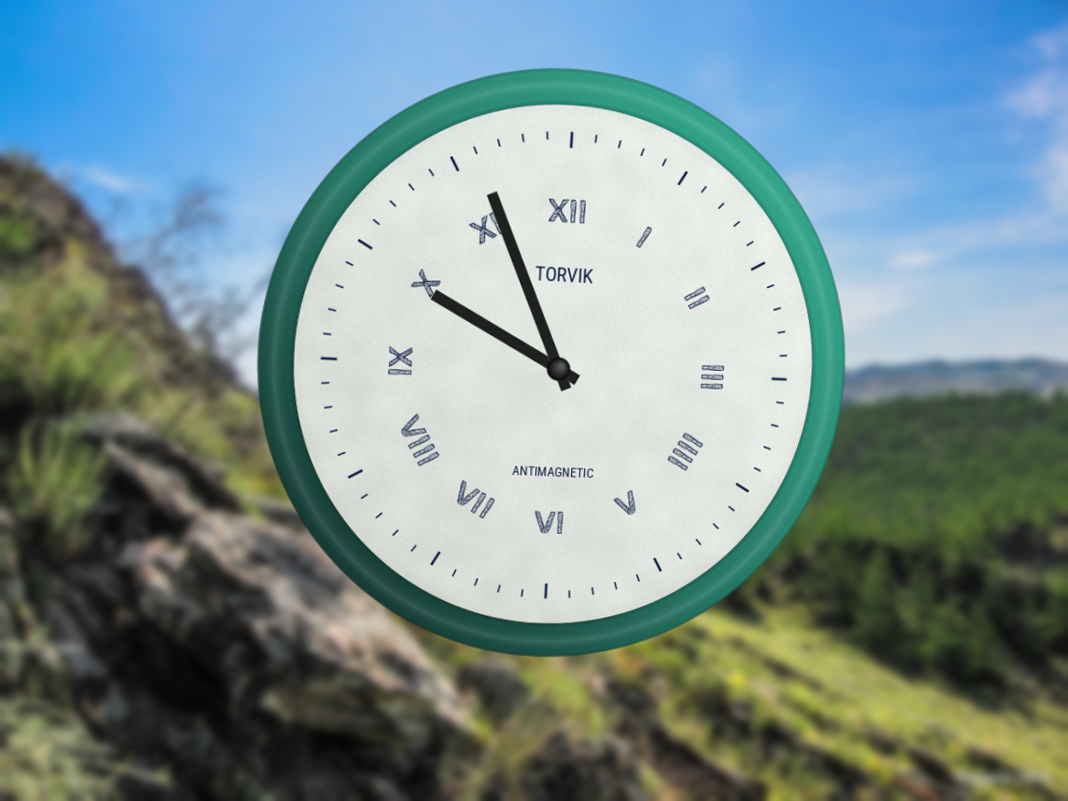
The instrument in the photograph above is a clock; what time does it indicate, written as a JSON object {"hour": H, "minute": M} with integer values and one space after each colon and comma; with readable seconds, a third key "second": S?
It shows {"hour": 9, "minute": 56}
